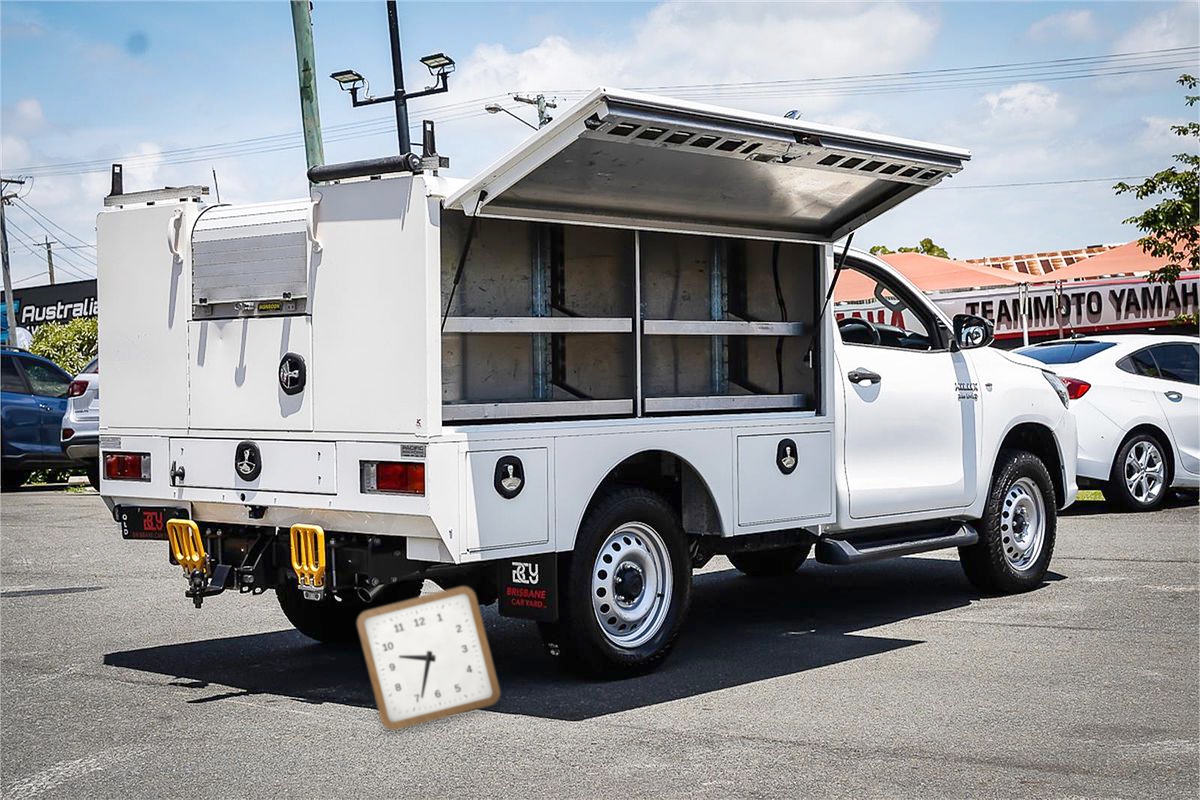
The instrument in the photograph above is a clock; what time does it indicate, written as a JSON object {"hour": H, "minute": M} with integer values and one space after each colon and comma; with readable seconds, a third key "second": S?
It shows {"hour": 9, "minute": 34}
